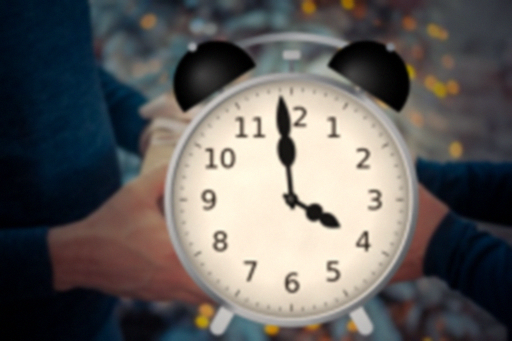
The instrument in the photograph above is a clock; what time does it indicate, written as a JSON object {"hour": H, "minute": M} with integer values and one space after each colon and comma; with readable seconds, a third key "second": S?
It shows {"hour": 3, "minute": 59}
